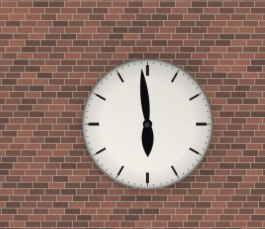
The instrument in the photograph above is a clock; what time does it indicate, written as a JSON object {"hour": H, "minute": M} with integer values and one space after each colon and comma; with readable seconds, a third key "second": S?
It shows {"hour": 5, "minute": 59}
